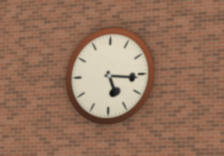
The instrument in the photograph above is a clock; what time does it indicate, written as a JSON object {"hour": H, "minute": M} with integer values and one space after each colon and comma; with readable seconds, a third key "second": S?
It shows {"hour": 5, "minute": 16}
